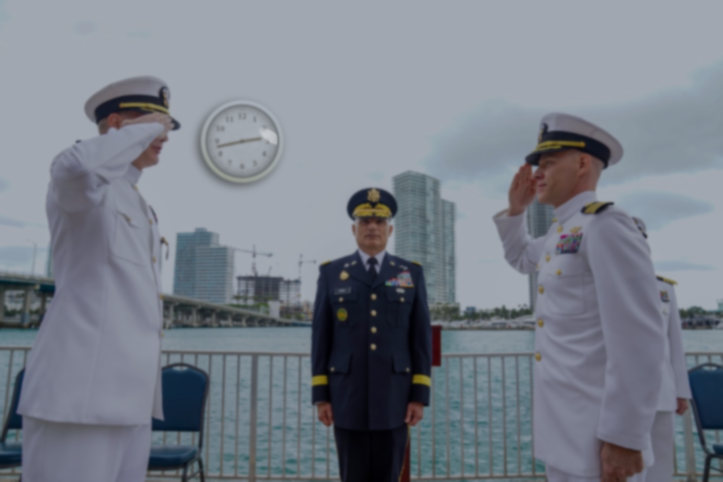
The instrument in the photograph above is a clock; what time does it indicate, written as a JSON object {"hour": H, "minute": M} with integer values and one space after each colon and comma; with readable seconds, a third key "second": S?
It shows {"hour": 2, "minute": 43}
